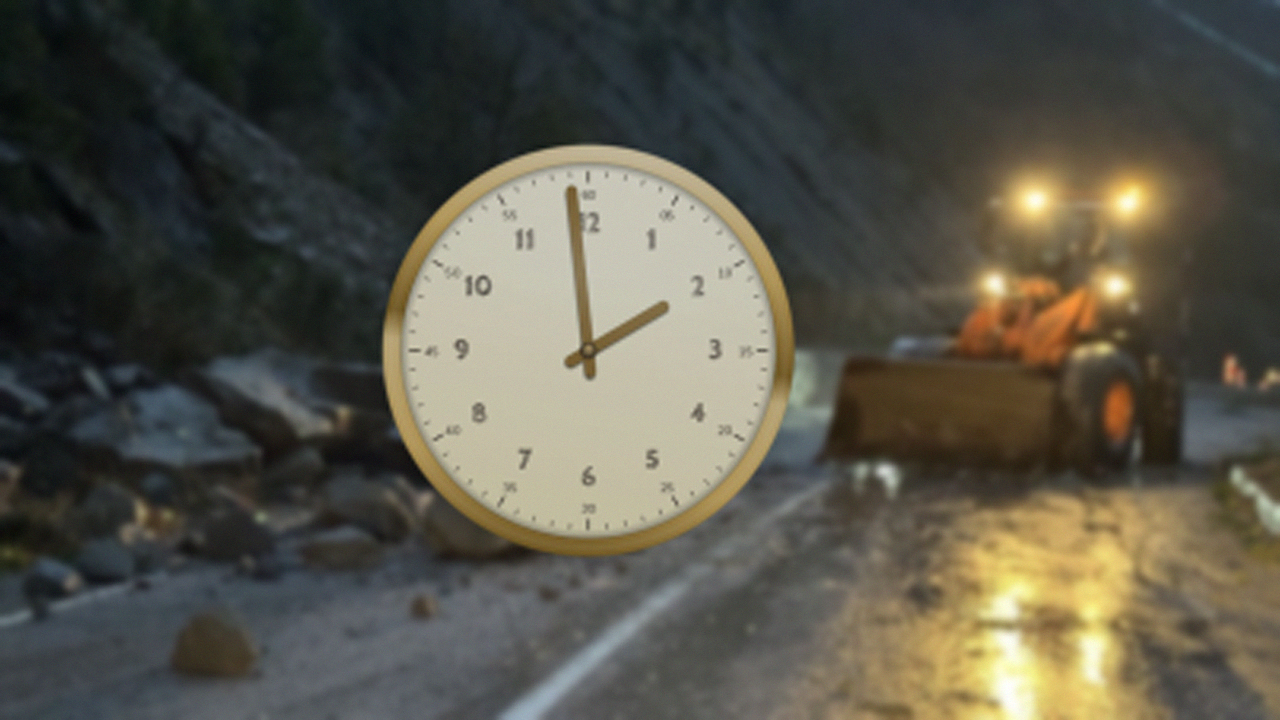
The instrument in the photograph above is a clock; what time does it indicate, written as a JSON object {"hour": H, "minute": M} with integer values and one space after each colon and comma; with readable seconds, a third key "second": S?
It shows {"hour": 1, "minute": 59}
